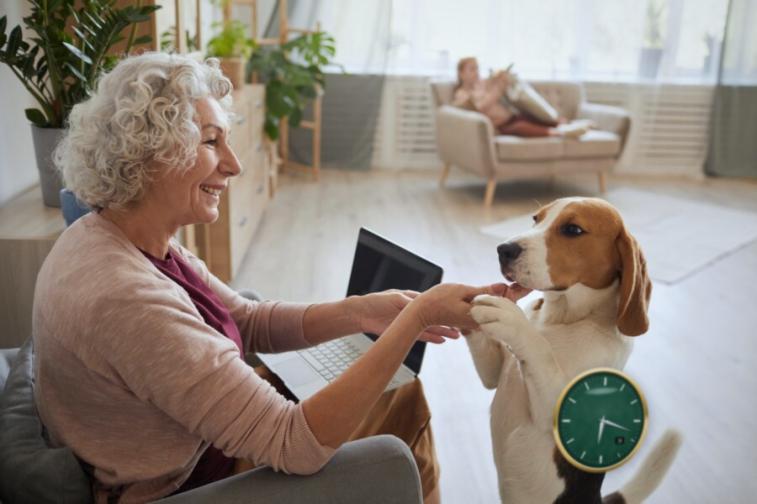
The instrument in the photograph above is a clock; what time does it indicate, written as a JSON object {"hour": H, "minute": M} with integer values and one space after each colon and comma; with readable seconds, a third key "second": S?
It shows {"hour": 6, "minute": 18}
